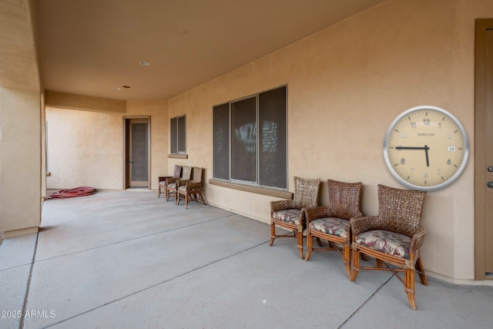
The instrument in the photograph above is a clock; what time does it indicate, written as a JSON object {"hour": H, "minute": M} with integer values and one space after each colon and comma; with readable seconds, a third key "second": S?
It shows {"hour": 5, "minute": 45}
